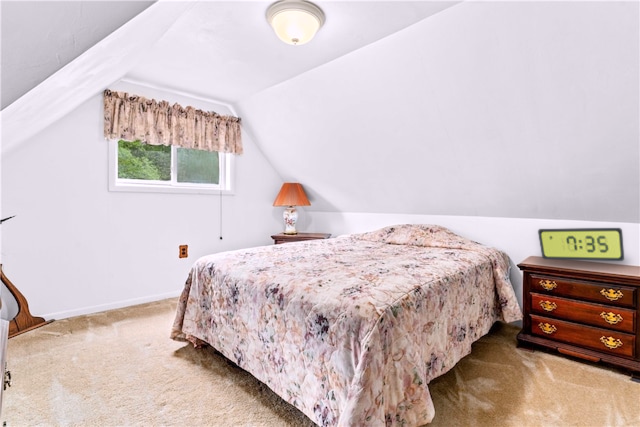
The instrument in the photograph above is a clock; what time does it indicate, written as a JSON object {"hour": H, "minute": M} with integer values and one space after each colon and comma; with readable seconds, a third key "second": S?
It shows {"hour": 7, "minute": 35}
